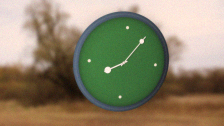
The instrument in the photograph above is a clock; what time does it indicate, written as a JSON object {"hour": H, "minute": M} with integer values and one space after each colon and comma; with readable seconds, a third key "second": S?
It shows {"hour": 8, "minute": 6}
